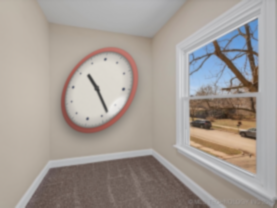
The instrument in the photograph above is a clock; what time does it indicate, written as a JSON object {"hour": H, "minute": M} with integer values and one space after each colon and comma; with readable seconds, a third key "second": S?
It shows {"hour": 10, "minute": 23}
